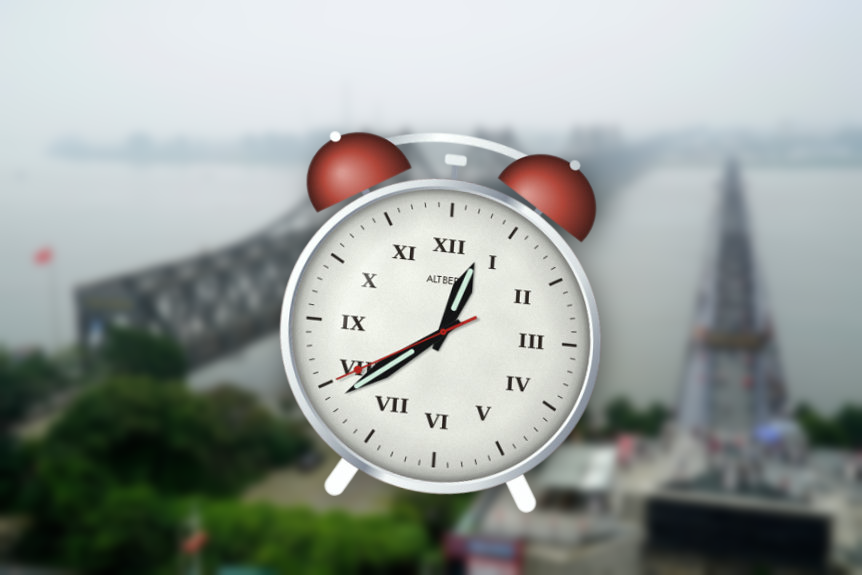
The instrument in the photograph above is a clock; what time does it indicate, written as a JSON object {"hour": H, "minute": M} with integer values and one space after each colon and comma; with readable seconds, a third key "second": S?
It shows {"hour": 12, "minute": 38, "second": 40}
